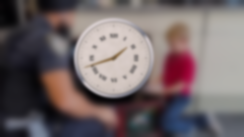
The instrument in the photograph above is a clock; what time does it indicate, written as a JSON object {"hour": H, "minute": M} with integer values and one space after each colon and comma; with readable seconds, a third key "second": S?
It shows {"hour": 1, "minute": 42}
